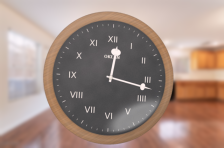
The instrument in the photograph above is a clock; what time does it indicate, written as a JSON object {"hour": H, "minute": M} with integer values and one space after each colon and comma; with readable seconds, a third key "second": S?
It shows {"hour": 12, "minute": 17}
